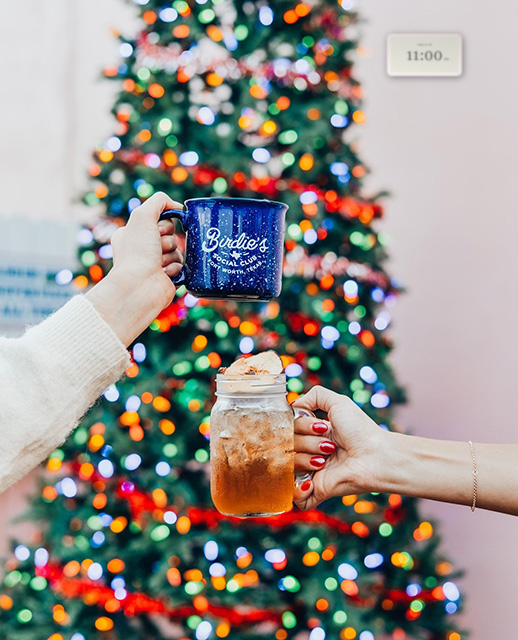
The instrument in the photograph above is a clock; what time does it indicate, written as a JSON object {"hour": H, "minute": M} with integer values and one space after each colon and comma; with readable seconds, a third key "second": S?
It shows {"hour": 11, "minute": 0}
